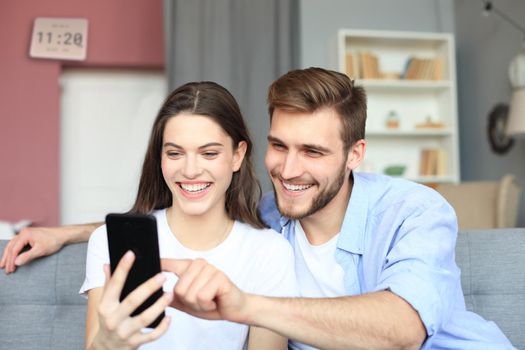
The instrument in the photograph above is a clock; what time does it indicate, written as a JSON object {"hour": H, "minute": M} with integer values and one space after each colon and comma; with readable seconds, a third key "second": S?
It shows {"hour": 11, "minute": 20}
